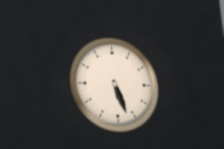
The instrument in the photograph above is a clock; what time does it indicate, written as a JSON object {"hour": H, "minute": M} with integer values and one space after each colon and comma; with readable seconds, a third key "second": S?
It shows {"hour": 5, "minute": 27}
